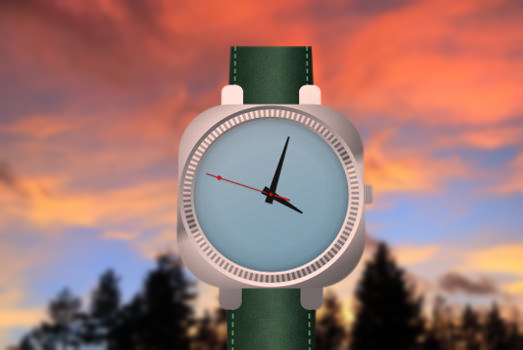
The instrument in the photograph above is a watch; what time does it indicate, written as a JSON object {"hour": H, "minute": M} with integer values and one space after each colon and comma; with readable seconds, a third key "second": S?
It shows {"hour": 4, "minute": 2, "second": 48}
